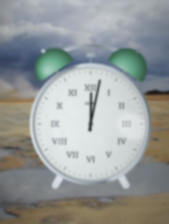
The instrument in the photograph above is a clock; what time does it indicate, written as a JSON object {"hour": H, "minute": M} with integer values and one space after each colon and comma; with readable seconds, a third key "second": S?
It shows {"hour": 12, "minute": 2}
